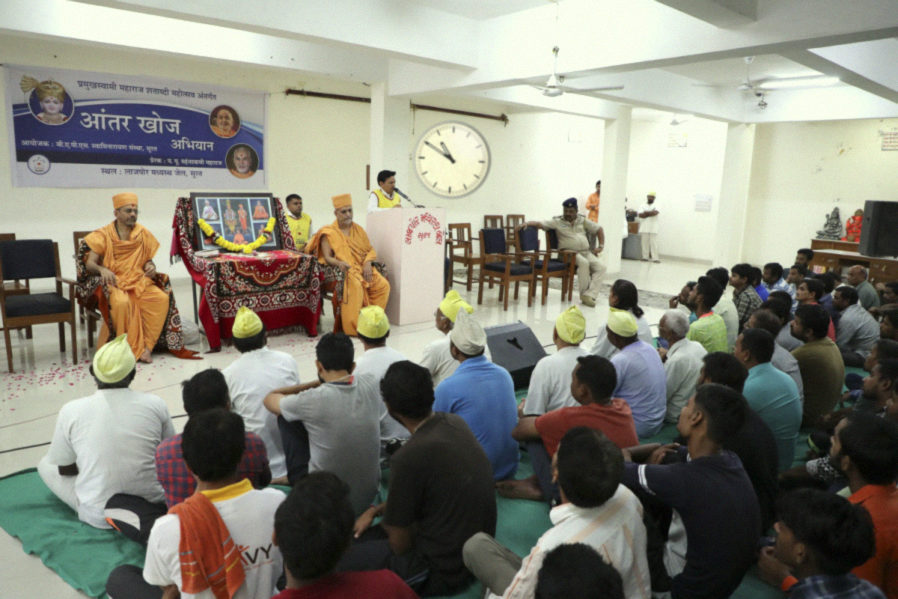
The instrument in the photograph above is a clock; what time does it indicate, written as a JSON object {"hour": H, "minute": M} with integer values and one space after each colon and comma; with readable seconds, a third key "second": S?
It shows {"hour": 10, "minute": 50}
